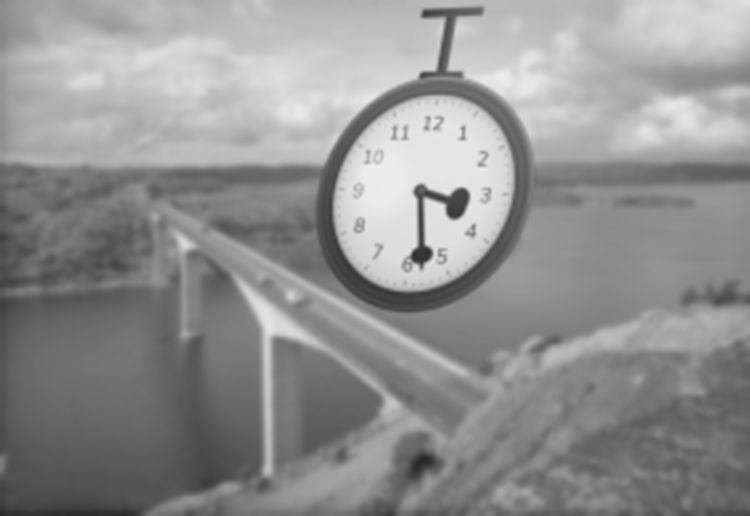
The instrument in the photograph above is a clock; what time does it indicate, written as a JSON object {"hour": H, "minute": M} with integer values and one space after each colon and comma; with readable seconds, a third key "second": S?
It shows {"hour": 3, "minute": 28}
